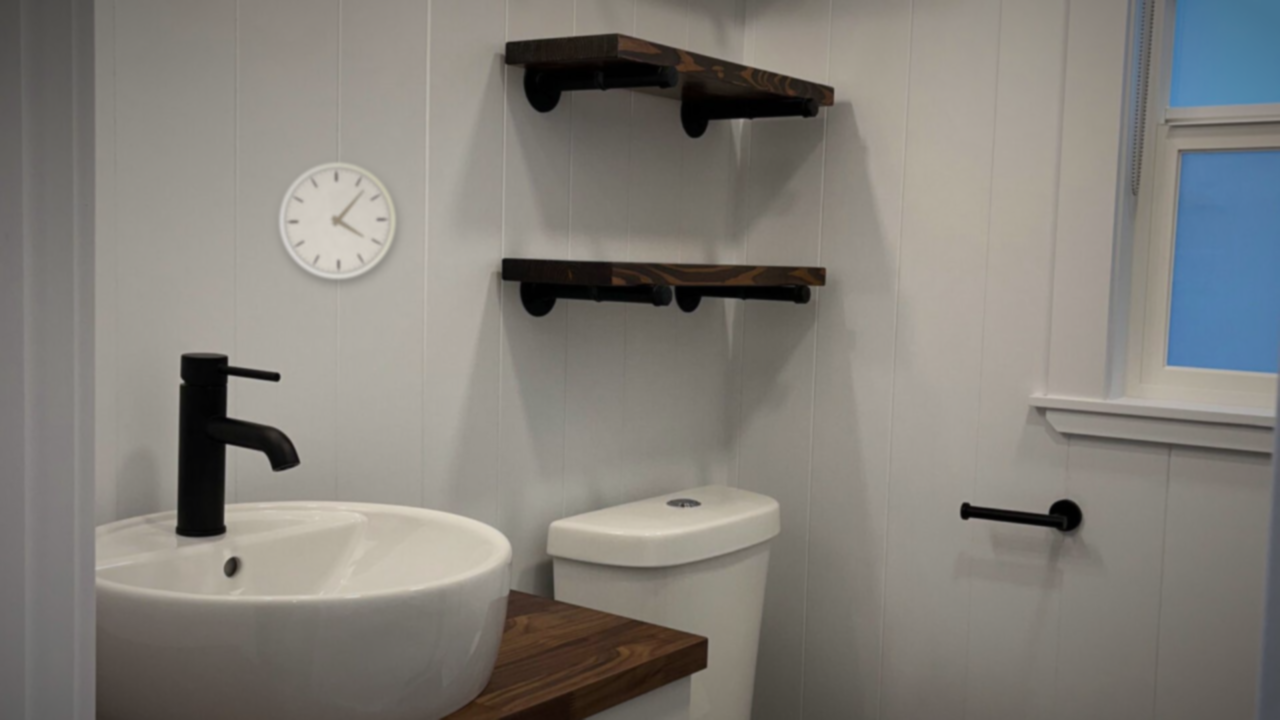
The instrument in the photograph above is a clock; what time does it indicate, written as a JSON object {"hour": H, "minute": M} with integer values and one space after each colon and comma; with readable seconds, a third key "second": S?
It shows {"hour": 4, "minute": 7}
